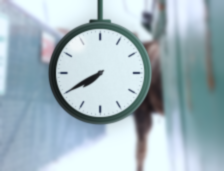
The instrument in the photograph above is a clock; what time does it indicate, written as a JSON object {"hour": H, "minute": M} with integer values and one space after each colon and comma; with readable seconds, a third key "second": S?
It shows {"hour": 7, "minute": 40}
